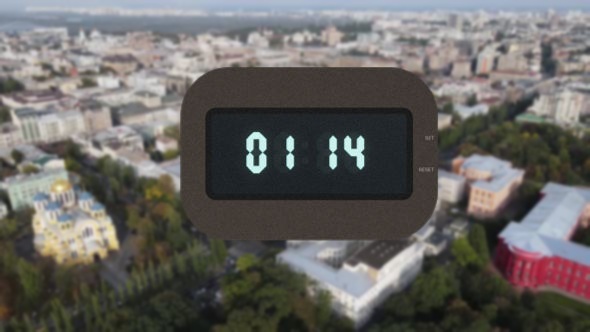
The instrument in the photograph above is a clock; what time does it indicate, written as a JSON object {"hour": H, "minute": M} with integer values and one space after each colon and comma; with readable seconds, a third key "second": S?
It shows {"hour": 1, "minute": 14}
